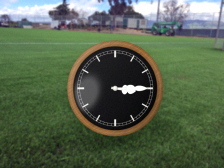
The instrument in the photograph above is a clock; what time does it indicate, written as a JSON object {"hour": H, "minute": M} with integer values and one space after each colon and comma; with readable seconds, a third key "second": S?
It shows {"hour": 3, "minute": 15}
